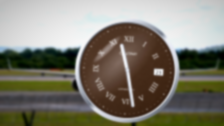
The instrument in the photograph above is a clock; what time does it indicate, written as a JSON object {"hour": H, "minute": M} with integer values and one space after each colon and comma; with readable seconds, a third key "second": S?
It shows {"hour": 11, "minute": 28}
